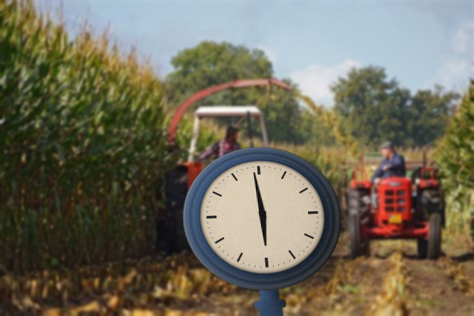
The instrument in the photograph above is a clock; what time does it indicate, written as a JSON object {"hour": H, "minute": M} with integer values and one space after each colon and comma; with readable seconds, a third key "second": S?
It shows {"hour": 5, "minute": 59}
